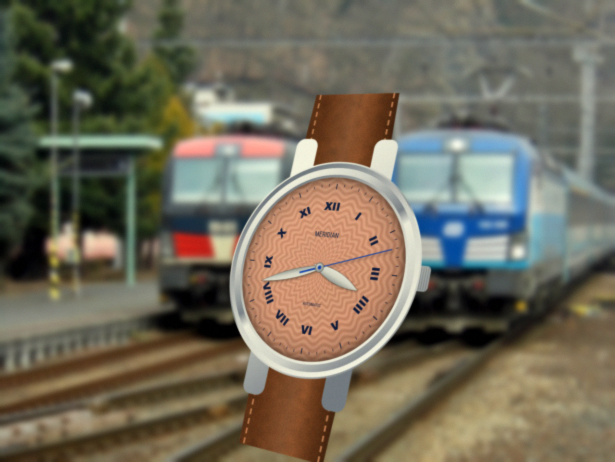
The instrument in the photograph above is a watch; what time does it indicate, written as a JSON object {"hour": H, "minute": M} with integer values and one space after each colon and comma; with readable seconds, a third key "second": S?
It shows {"hour": 3, "minute": 42, "second": 12}
